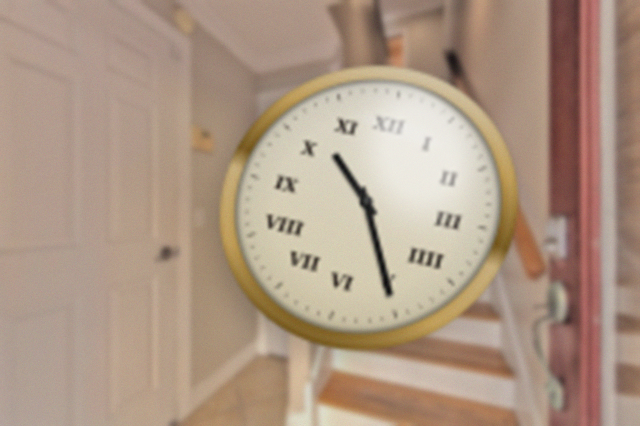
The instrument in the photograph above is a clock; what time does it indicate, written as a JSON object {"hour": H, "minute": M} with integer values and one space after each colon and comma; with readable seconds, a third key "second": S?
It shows {"hour": 10, "minute": 25}
